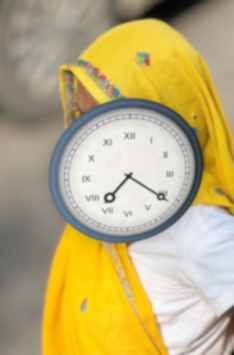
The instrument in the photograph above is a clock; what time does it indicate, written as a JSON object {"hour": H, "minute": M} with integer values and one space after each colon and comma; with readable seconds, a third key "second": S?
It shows {"hour": 7, "minute": 21}
